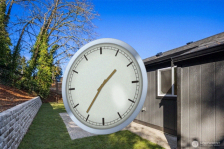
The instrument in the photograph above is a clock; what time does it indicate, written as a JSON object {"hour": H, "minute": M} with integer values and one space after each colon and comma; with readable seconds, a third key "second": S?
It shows {"hour": 1, "minute": 36}
